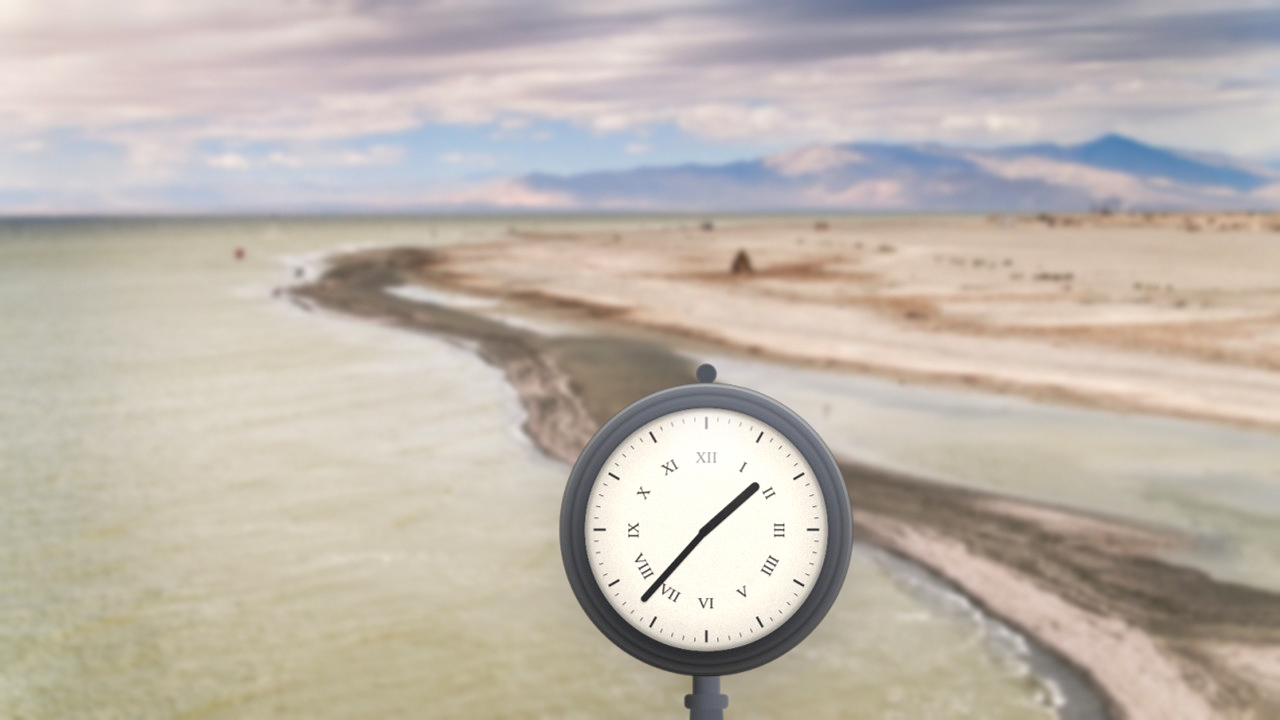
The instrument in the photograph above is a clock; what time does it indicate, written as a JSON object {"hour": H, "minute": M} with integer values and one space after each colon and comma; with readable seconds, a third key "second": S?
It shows {"hour": 1, "minute": 37}
